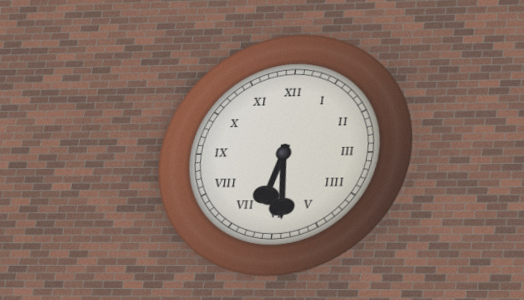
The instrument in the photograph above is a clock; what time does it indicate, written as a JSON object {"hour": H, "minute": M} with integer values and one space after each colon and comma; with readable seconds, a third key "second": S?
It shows {"hour": 6, "minute": 29}
